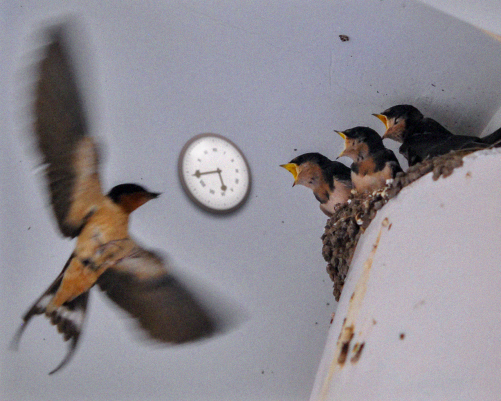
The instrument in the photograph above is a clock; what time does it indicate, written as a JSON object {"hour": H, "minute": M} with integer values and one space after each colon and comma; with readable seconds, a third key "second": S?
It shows {"hour": 5, "minute": 44}
